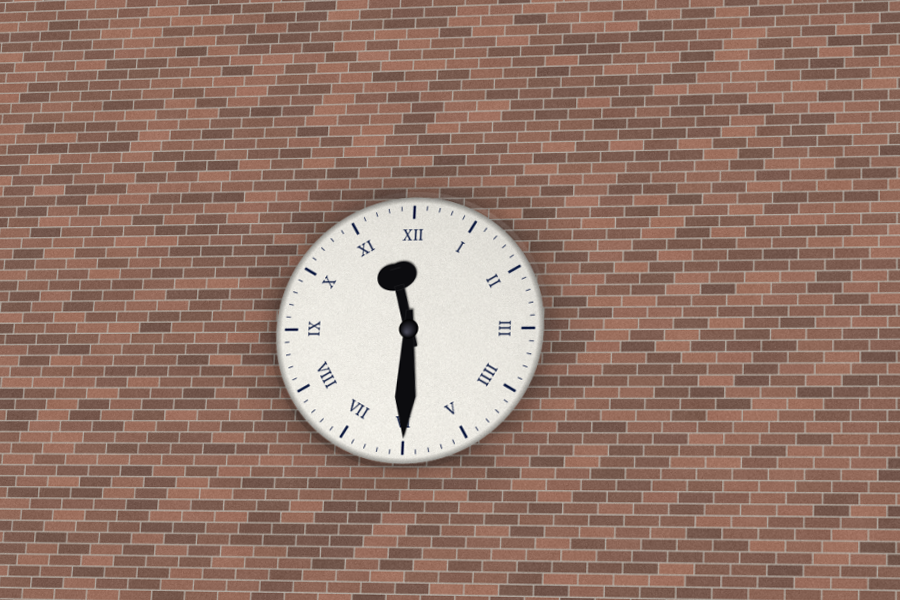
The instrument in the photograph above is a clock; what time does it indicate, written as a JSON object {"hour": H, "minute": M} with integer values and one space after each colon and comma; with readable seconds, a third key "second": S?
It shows {"hour": 11, "minute": 30}
